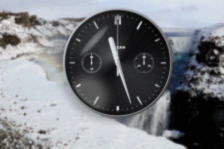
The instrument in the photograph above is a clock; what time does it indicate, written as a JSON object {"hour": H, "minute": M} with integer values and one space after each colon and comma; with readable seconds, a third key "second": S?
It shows {"hour": 11, "minute": 27}
